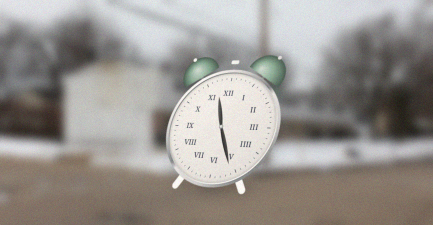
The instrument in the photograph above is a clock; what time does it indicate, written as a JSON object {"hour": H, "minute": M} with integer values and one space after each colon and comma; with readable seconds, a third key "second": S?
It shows {"hour": 11, "minute": 26}
